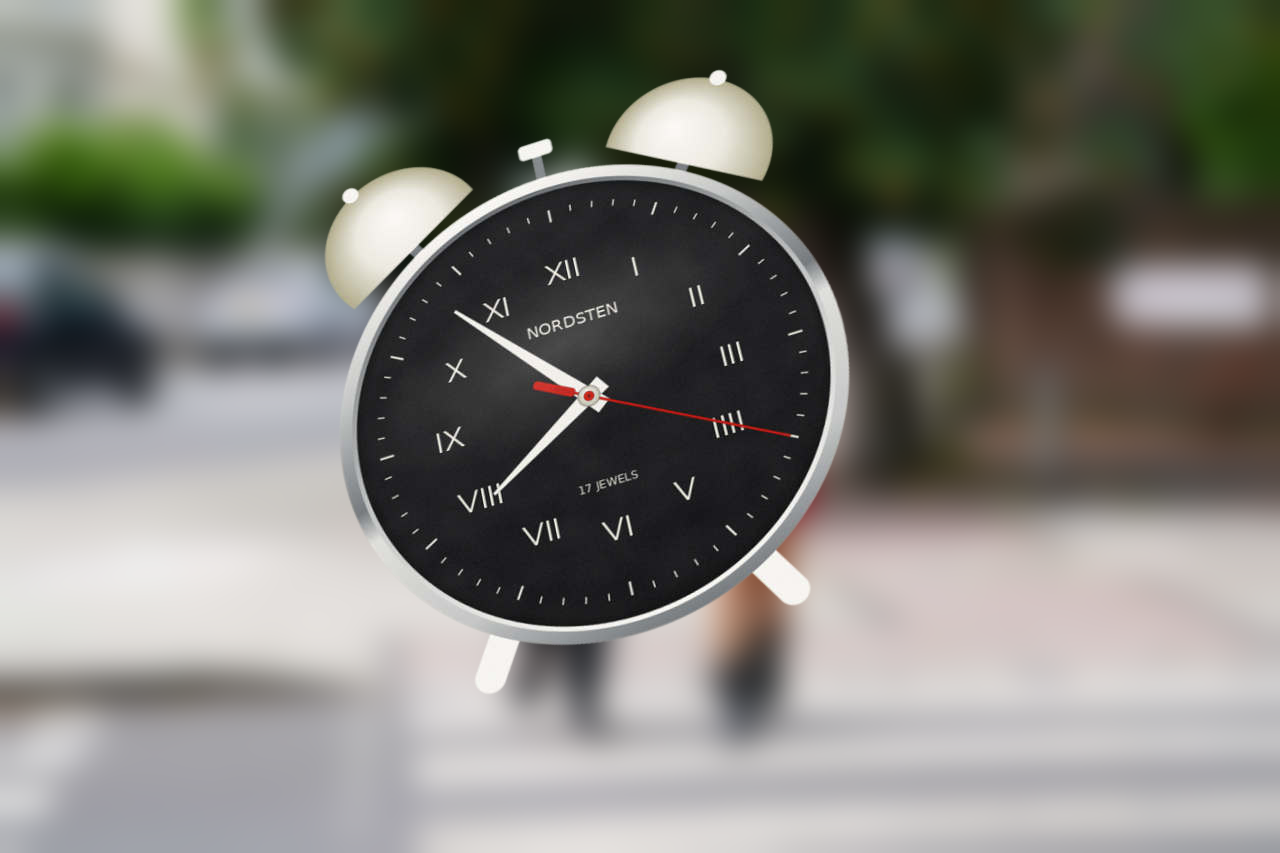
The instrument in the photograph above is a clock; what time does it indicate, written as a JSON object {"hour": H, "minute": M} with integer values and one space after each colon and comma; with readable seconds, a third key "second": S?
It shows {"hour": 7, "minute": 53, "second": 20}
